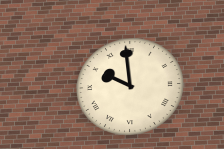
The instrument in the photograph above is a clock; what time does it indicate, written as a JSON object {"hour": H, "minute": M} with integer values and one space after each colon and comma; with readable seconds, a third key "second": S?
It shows {"hour": 9, "minute": 59}
